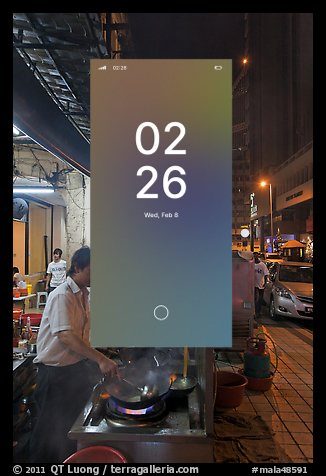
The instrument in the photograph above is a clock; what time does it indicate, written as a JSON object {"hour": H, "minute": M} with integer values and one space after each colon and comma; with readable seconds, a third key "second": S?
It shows {"hour": 2, "minute": 26}
